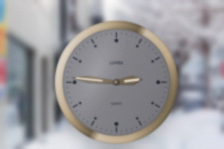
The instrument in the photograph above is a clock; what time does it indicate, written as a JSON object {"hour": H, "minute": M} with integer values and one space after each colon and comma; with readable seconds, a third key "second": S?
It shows {"hour": 2, "minute": 46}
